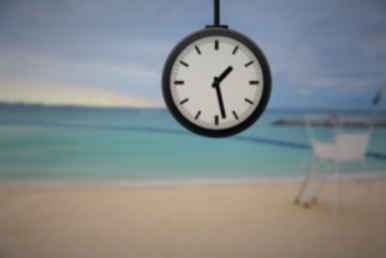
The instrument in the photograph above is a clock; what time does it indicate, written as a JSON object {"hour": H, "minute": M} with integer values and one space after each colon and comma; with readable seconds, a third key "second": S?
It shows {"hour": 1, "minute": 28}
